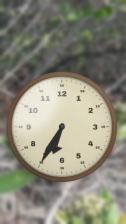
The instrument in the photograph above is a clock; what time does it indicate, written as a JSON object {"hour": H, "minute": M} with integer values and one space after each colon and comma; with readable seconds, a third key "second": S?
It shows {"hour": 6, "minute": 35}
